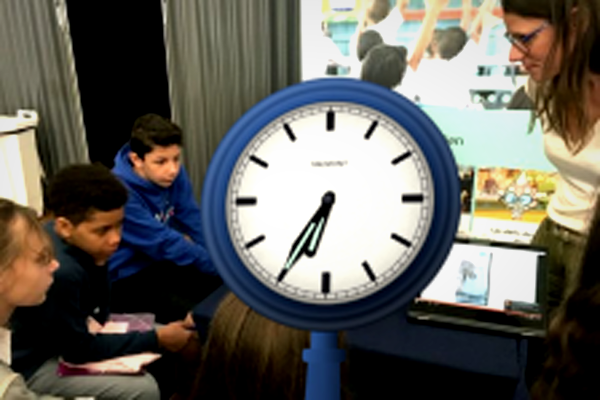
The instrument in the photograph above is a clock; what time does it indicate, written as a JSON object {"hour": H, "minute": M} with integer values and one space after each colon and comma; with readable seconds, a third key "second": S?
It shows {"hour": 6, "minute": 35}
